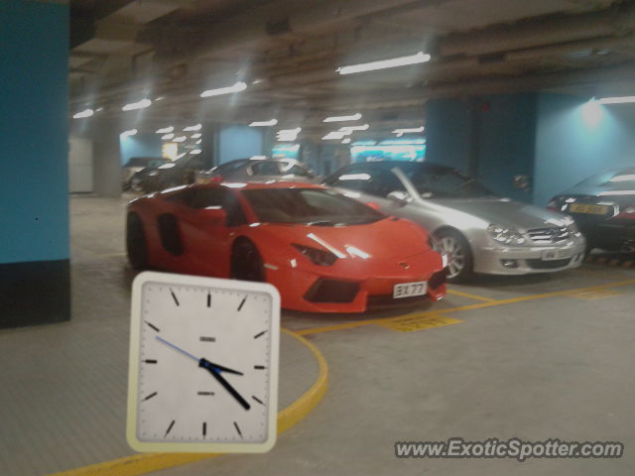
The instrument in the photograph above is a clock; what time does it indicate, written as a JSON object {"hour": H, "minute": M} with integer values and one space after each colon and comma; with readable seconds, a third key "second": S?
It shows {"hour": 3, "minute": 21, "second": 49}
